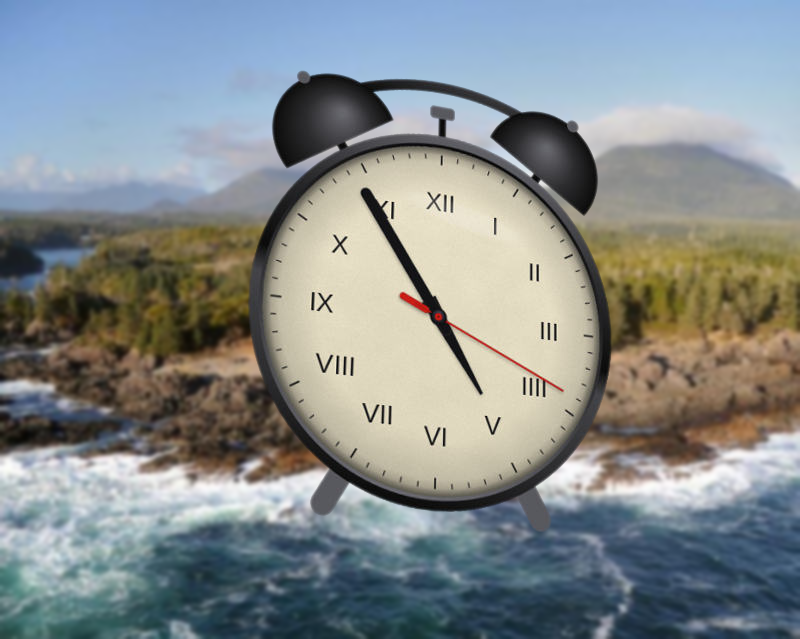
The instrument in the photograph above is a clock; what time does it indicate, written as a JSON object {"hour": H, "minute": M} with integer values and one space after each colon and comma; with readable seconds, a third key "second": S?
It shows {"hour": 4, "minute": 54, "second": 19}
